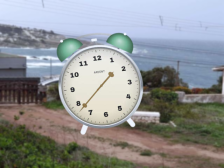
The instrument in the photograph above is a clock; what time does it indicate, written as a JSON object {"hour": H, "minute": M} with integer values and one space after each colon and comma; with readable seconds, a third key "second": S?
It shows {"hour": 1, "minute": 38}
